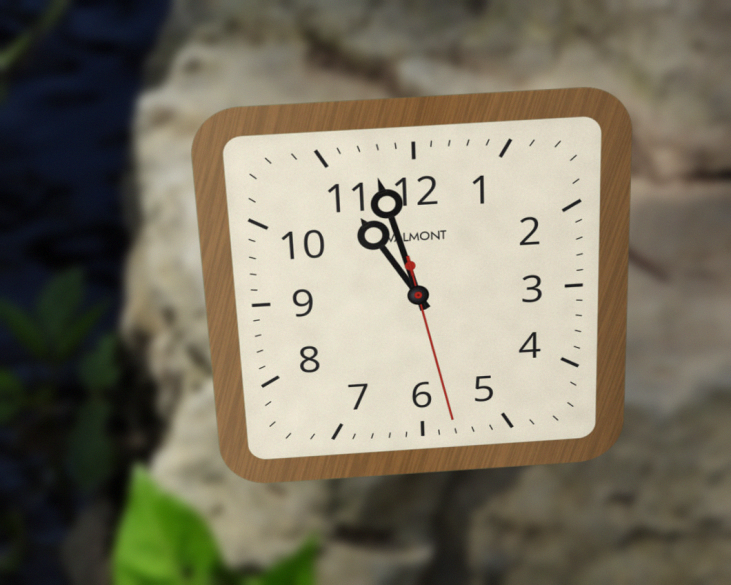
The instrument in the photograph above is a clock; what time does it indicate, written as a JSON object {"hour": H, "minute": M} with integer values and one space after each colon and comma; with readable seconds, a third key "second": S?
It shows {"hour": 10, "minute": 57, "second": 28}
